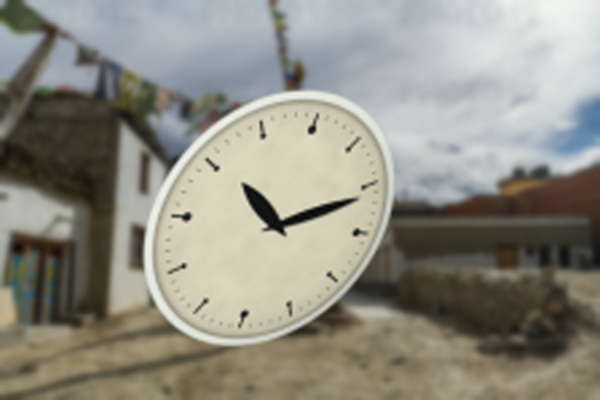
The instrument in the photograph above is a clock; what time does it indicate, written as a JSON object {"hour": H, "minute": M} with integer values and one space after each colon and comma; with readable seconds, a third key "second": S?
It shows {"hour": 10, "minute": 11}
